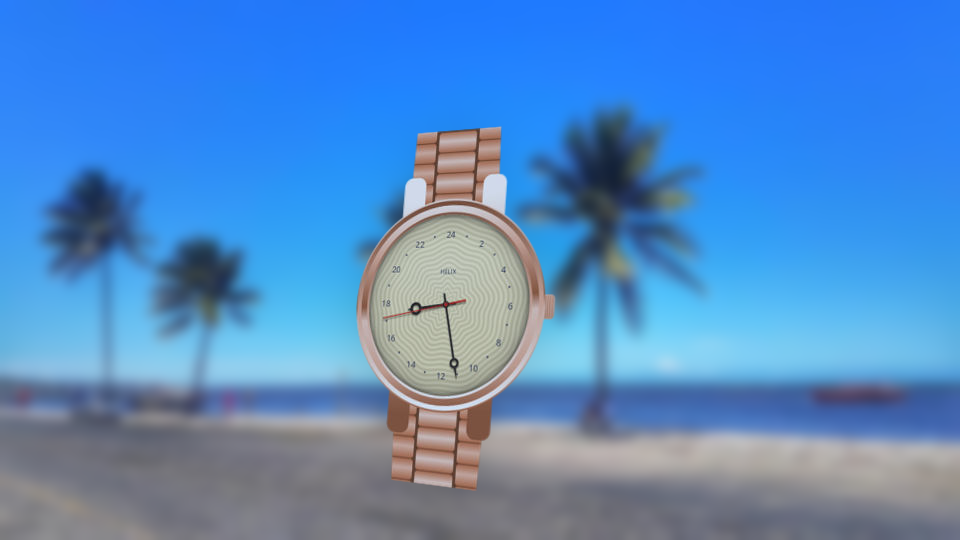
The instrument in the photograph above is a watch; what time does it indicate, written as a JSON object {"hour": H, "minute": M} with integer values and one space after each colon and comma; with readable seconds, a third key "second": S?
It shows {"hour": 17, "minute": 27, "second": 43}
